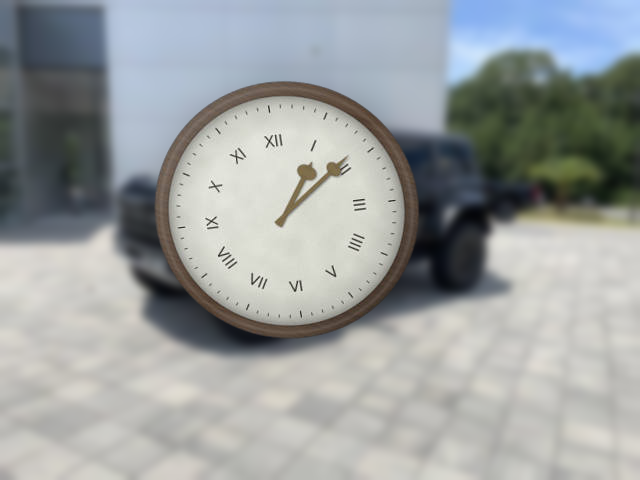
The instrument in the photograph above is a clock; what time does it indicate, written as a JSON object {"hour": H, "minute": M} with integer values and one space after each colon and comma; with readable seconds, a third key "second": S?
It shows {"hour": 1, "minute": 9}
